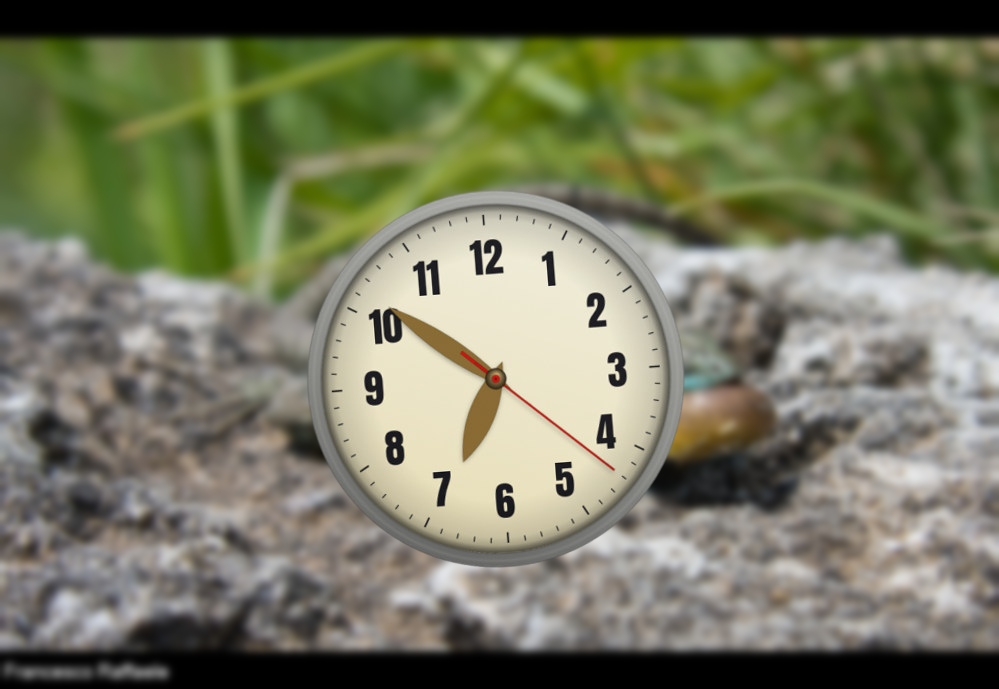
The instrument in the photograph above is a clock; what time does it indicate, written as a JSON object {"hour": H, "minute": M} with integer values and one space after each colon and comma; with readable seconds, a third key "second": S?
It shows {"hour": 6, "minute": 51, "second": 22}
